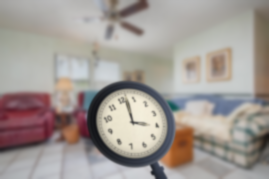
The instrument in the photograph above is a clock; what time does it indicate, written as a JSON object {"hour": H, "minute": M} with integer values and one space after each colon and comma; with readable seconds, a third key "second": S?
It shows {"hour": 4, "minute": 2}
